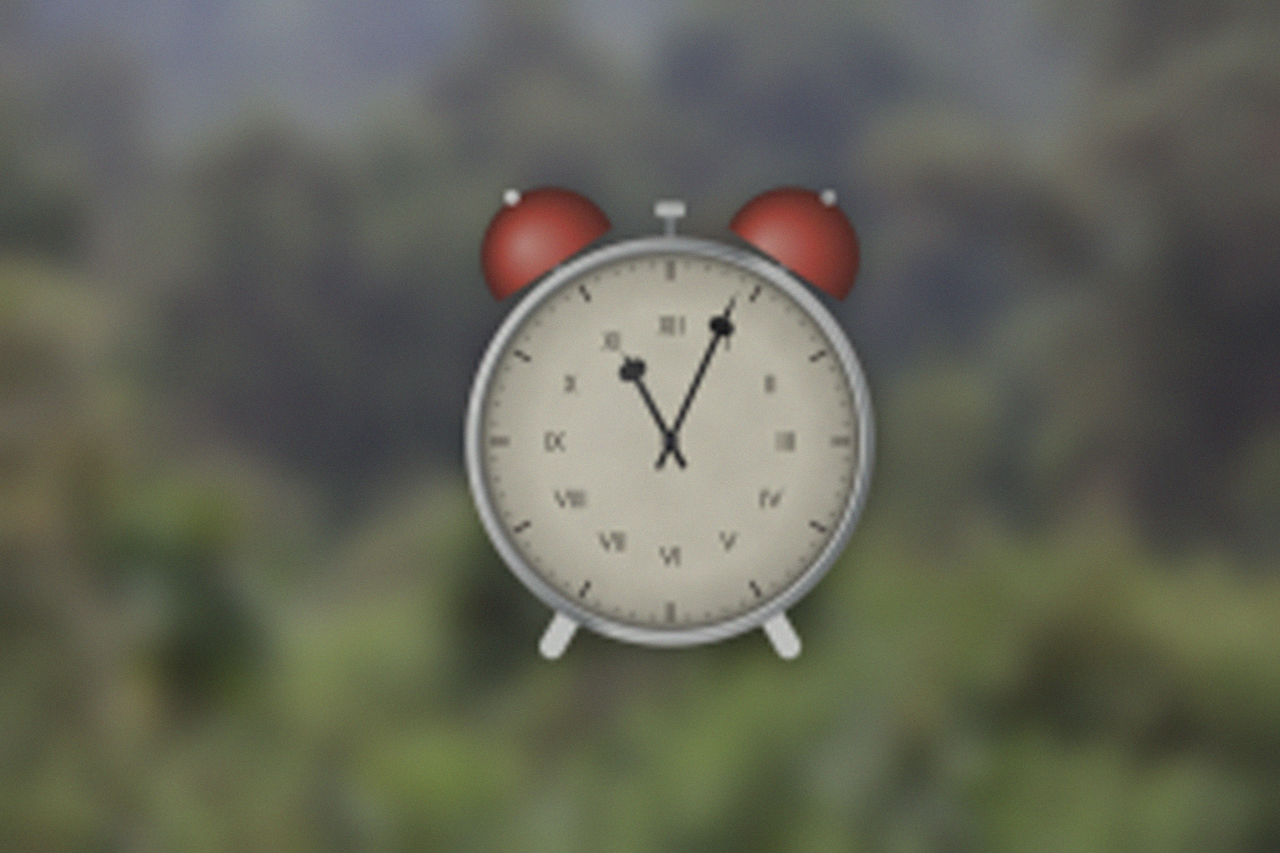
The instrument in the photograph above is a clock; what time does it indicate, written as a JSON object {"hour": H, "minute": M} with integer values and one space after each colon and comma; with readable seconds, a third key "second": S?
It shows {"hour": 11, "minute": 4}
